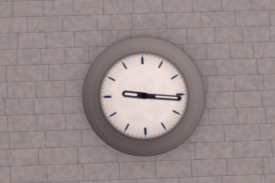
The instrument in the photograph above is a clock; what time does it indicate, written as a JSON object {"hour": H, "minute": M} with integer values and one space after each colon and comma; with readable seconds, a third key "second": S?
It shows {"hour": 9, "minute": 16}
